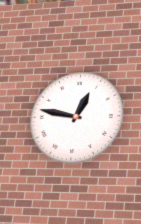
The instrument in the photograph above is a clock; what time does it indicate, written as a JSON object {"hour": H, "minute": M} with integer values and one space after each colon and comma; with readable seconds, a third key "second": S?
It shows {"hour": 12, "minute": 47}
